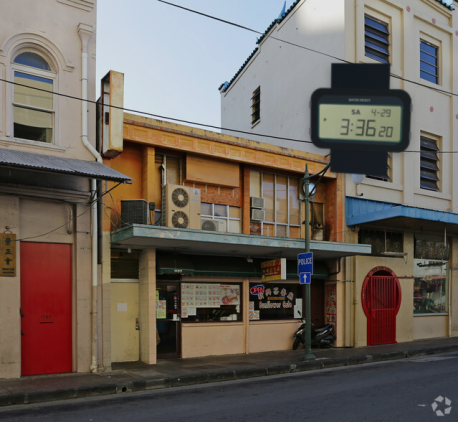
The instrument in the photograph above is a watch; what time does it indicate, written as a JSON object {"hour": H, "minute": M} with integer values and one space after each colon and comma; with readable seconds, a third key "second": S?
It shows {"hour": 3, "minute": 36, "second": 20}
